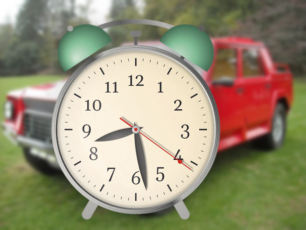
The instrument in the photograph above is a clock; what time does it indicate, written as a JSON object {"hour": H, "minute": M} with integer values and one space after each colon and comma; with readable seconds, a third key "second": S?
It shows {"hour": 8, "minute": 28, "second": 21}
